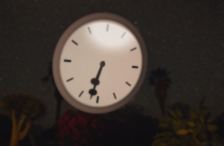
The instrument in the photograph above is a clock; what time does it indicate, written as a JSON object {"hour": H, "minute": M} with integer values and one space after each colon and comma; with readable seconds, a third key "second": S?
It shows {"hour": 6, "minute": 32}
